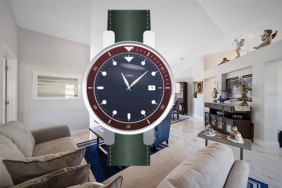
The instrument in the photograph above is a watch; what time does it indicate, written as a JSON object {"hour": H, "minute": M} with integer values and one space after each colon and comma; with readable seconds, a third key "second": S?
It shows {"hour": 11, "minute": 8}
